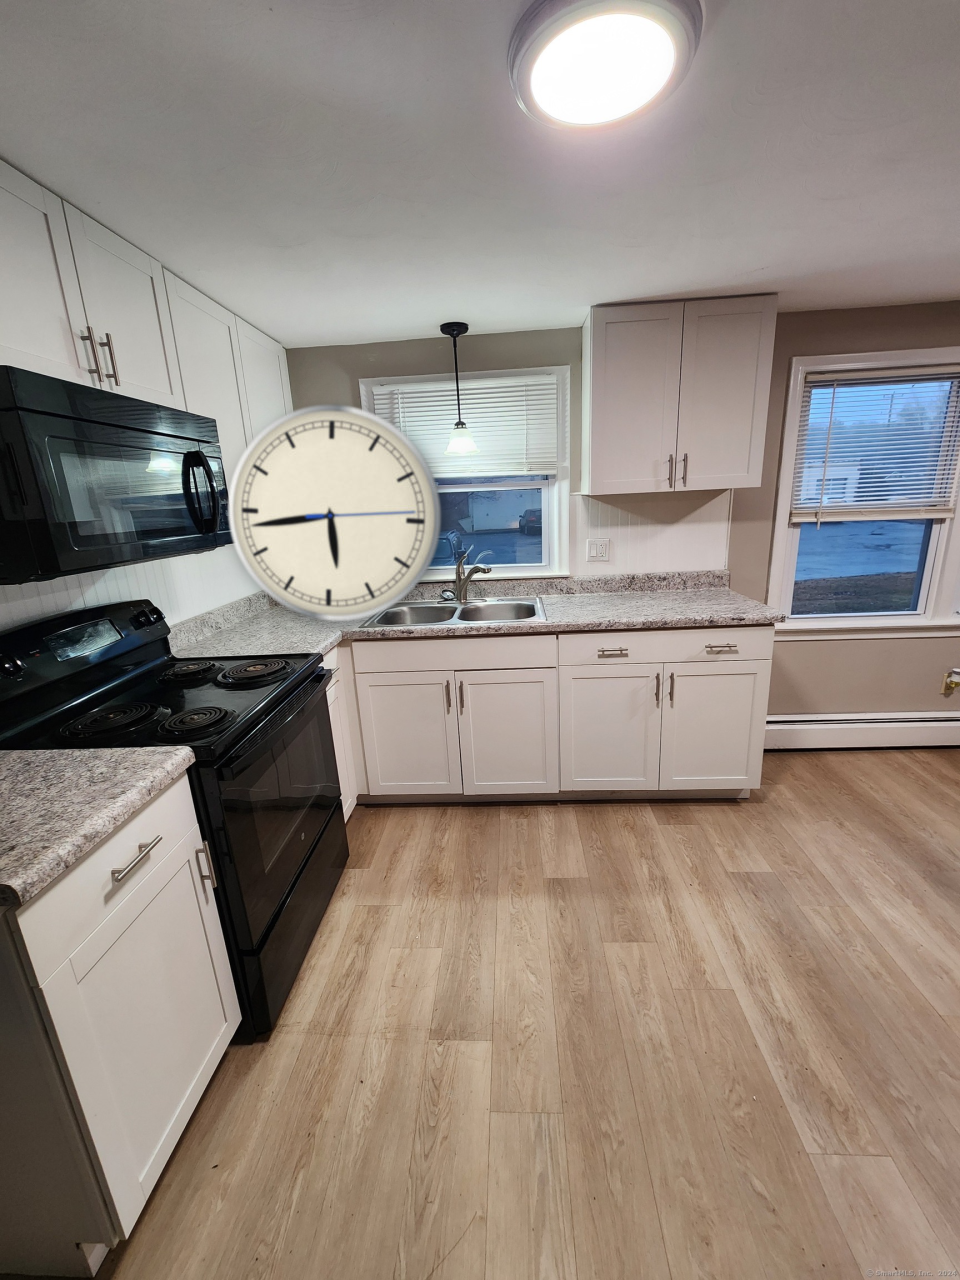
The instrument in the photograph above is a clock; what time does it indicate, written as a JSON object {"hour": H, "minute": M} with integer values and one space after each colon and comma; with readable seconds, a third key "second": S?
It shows {"hour": 5, "minute": 43, "second": 14}
